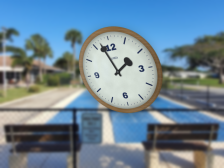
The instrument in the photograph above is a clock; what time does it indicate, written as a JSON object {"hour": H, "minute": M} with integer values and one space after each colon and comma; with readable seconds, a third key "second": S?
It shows {"hour": 1, "minute": 57}
